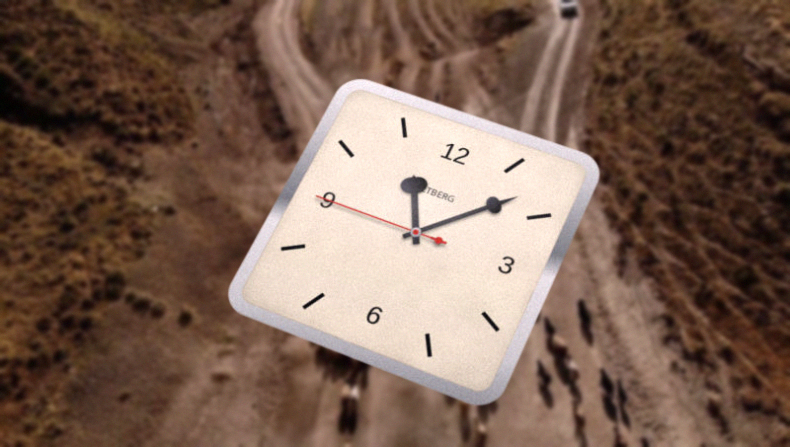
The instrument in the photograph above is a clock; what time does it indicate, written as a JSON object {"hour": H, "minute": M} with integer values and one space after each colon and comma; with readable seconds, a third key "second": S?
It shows {"hour": 11, "minute": 7, "second": 45}
